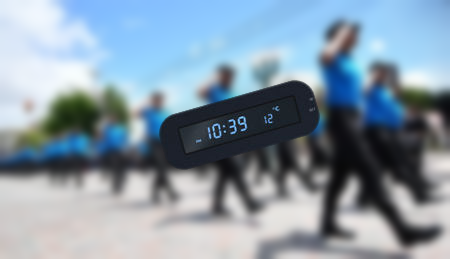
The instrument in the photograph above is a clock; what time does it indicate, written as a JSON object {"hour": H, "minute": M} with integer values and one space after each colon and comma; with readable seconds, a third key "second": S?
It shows {"hour": 10, "minute": 39}
